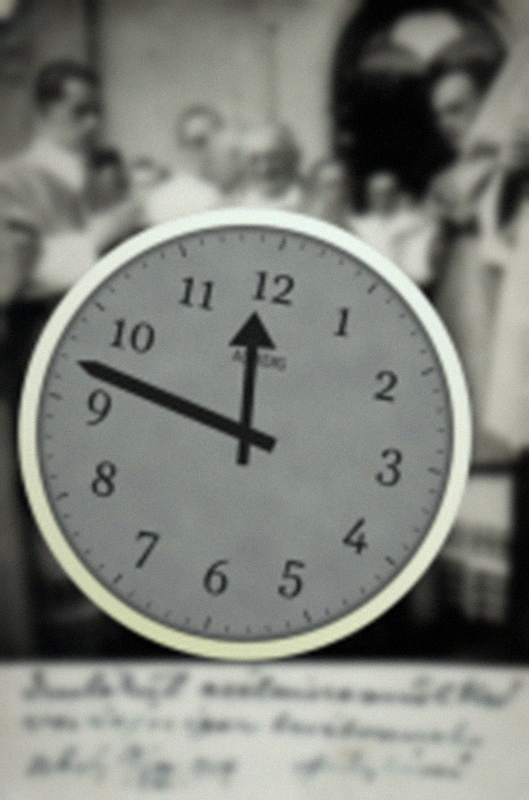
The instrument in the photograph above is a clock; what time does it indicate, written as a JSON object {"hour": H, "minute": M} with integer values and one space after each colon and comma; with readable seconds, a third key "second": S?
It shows {"hour": 11, "minute": 47}
